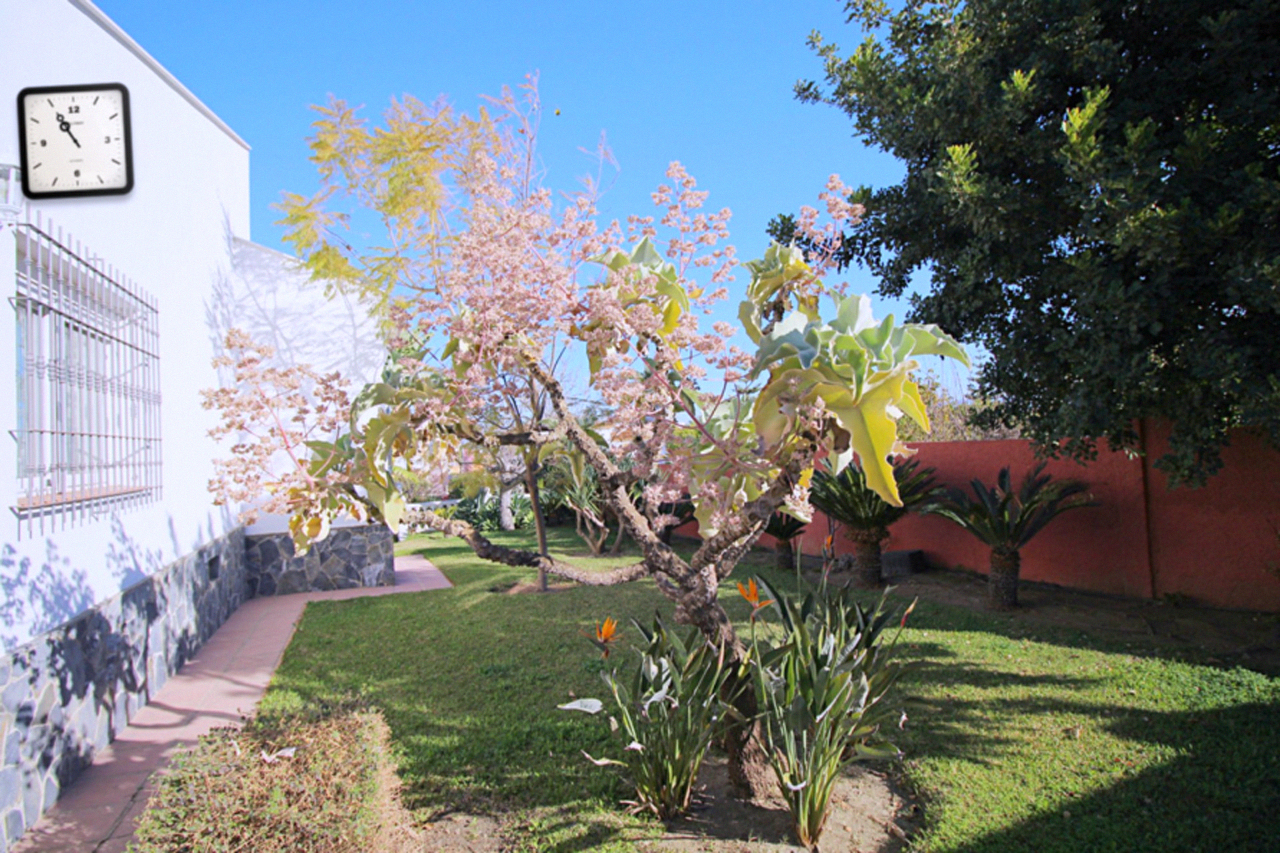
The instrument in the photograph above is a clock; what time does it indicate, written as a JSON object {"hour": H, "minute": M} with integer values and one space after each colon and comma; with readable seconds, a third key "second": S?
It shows {"hour": 10, "minute": 55}
